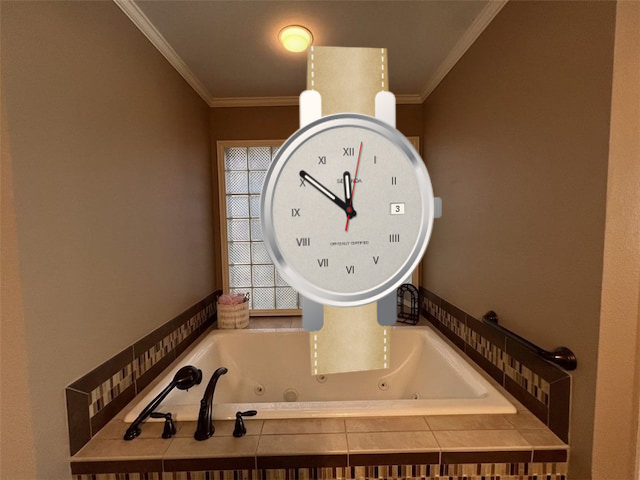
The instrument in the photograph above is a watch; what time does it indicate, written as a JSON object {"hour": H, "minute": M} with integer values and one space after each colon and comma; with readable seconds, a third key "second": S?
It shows {"hour": 11, "minute": 51, "second": 2}
